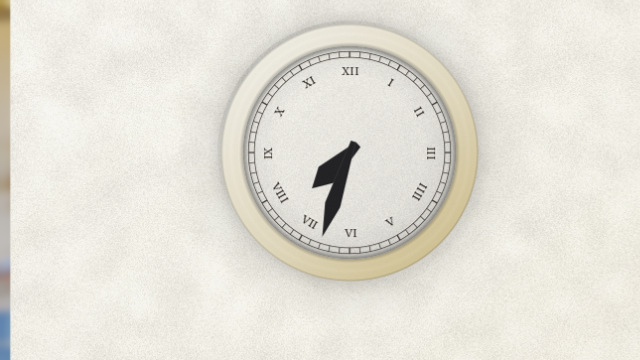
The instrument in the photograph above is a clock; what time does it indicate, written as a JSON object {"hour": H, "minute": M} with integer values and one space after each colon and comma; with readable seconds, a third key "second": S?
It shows {"hour": 7, "minute": 33}
